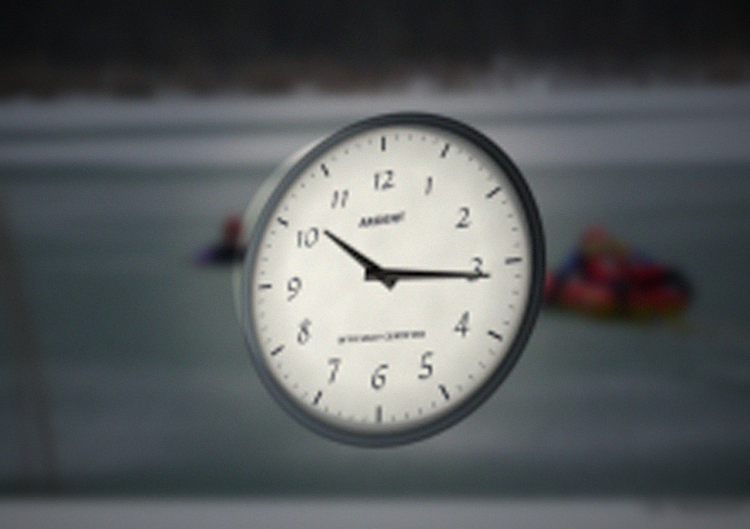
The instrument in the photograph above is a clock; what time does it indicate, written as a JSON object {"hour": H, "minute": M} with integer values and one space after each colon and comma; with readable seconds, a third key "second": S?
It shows {"hour": 10, "minute": 16}
